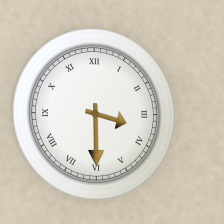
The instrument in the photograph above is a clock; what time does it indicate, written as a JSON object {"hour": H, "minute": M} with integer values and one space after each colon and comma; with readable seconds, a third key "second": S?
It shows {"hour": 3, "minute": 30}
